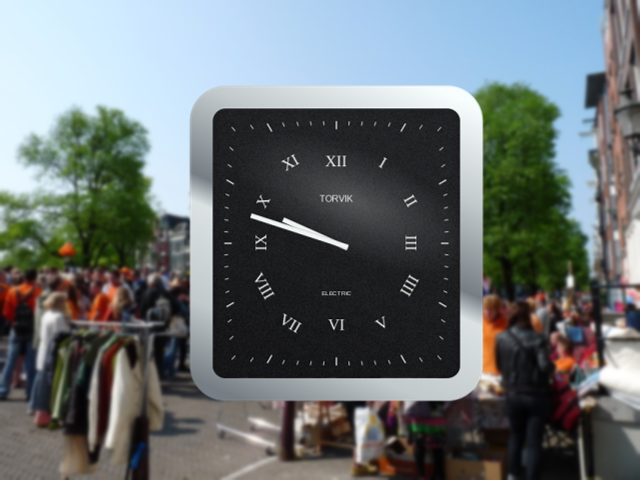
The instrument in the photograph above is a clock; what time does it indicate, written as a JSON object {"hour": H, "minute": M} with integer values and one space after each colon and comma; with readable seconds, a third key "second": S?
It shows {"hour": 9, "minute": 48}
